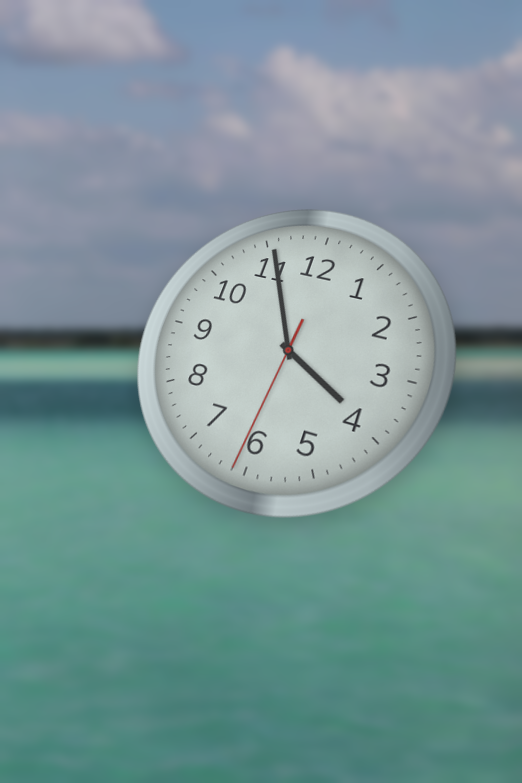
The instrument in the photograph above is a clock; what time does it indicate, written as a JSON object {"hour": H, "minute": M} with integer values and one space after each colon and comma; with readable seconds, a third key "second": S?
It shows {"hour": 3, "minute": 55, "second": 31}
